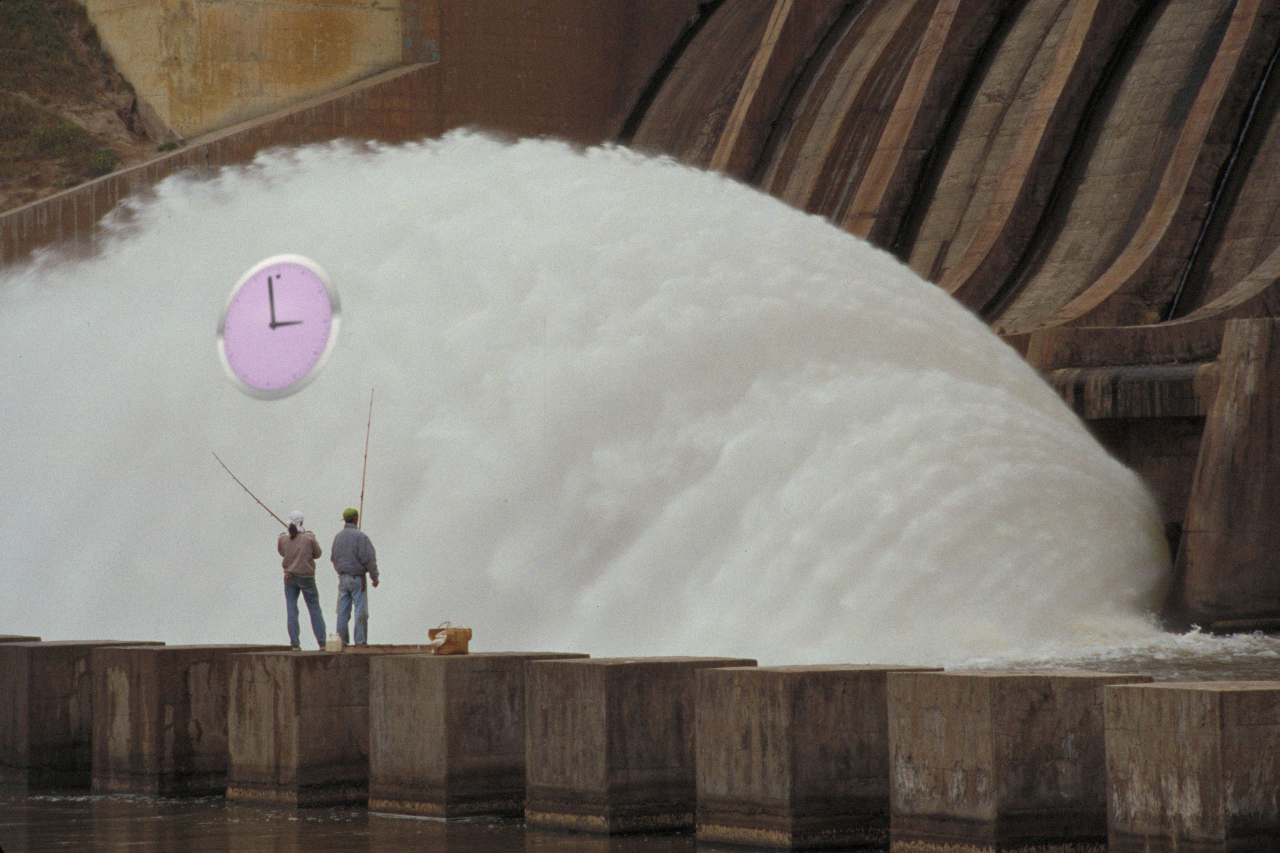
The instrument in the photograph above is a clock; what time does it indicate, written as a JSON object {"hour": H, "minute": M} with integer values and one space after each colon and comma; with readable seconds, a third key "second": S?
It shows {"hour": 2, "minute": 58}
